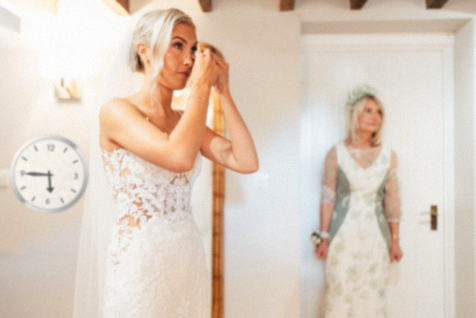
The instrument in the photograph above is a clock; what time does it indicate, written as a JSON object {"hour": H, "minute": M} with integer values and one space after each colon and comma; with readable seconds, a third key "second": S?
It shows {"hour": 5, "minute": 45}
